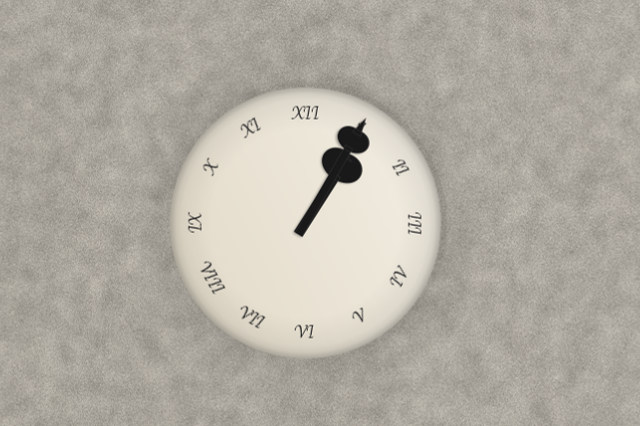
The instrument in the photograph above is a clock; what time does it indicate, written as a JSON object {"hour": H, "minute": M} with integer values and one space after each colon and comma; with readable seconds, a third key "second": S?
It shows {"hour": 1, "minute": 5}
